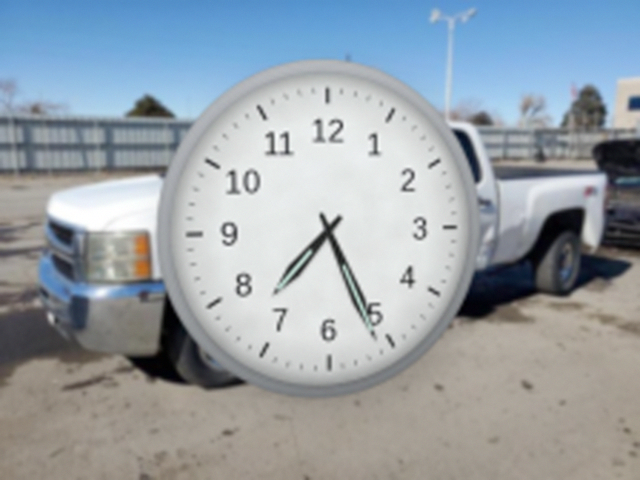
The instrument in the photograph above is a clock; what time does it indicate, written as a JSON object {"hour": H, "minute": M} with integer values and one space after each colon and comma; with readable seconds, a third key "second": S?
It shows {"hour": 7, "minute": 26}
